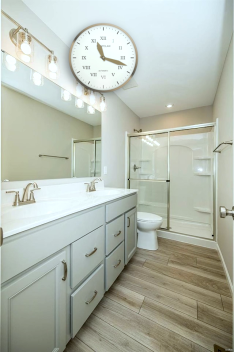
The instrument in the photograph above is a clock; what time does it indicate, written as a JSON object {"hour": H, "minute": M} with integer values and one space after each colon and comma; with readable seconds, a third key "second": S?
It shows {"hour": 11, "minute": 18}
